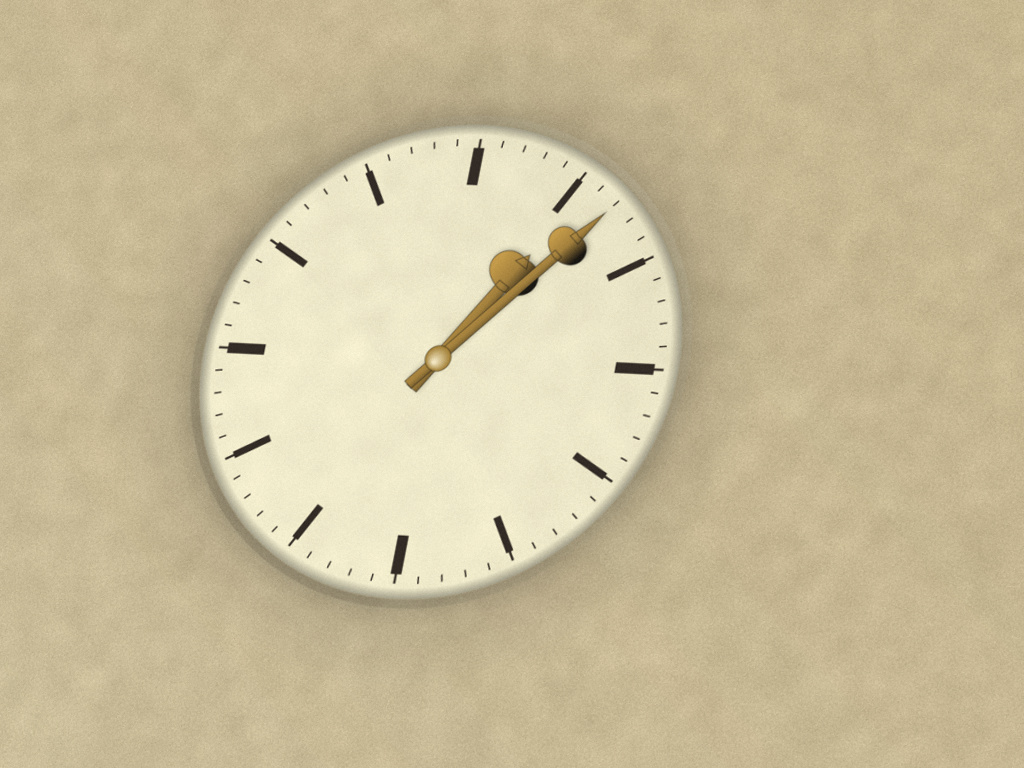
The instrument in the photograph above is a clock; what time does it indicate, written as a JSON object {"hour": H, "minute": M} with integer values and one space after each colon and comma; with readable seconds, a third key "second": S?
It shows {"hour": 1, "minute": 7}
